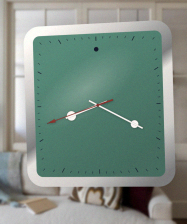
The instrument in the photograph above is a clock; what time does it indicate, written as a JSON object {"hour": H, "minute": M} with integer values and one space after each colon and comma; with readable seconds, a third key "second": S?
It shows {"hour": 8, "minute": 19, "second": 42}
